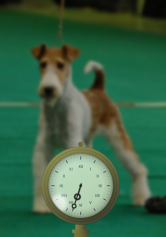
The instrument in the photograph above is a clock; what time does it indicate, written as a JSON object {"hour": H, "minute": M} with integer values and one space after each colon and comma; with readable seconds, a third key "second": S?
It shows {"hour": 6, "minute": 33}
